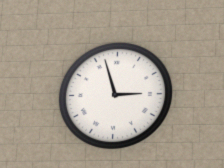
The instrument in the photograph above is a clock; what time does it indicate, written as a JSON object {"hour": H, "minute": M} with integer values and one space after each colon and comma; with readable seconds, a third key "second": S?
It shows {"hour": 2, "minute": 57}
